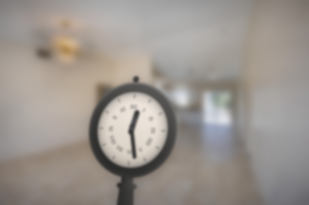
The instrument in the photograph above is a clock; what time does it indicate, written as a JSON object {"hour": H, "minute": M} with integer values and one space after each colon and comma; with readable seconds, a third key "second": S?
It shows {"hour": 12, "minute": 28}
